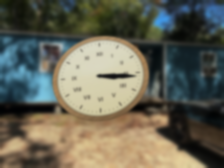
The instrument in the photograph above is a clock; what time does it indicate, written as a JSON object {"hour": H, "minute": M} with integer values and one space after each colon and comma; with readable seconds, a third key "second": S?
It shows {"hour": 3, "minute": 16}
